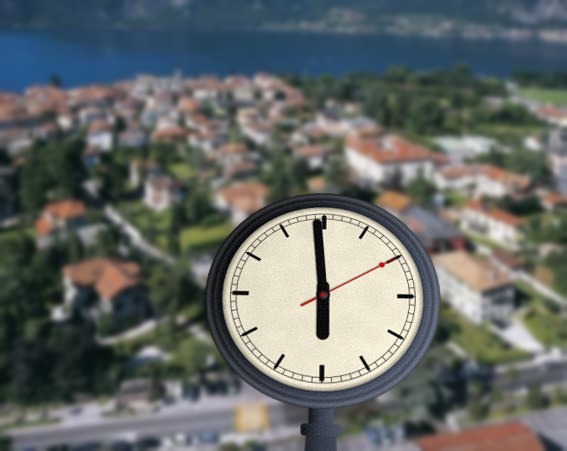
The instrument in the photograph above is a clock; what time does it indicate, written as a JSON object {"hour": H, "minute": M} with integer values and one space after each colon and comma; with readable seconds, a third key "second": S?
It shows {"hour": 5, "minute": 59, "second": 10}
